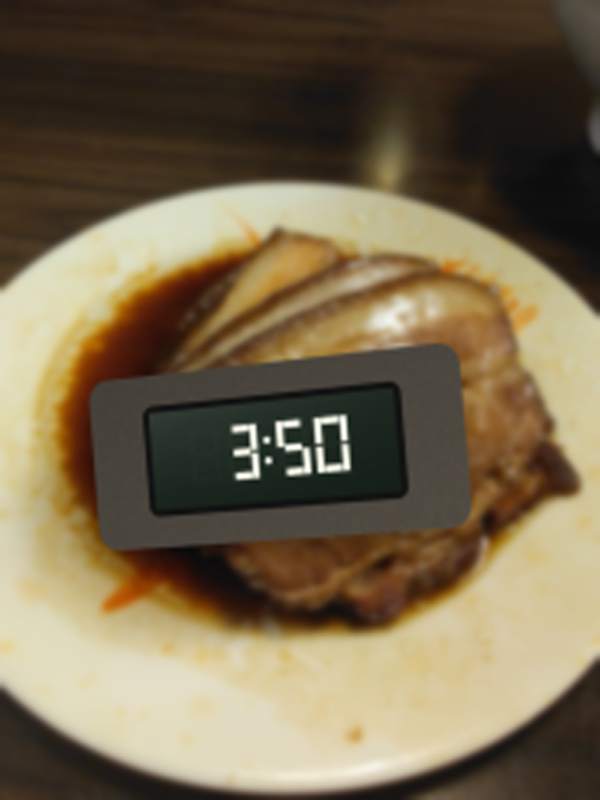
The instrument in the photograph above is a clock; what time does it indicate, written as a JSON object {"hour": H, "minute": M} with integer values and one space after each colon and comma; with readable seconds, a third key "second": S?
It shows {"hour": 3, "minute": 50}
